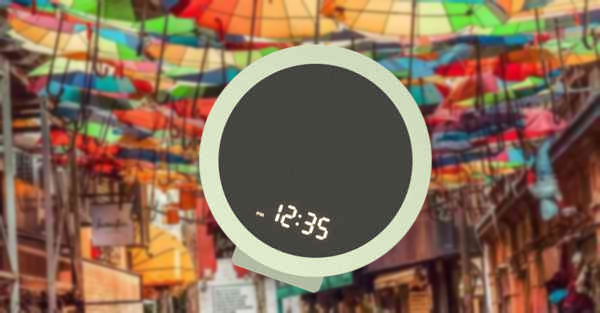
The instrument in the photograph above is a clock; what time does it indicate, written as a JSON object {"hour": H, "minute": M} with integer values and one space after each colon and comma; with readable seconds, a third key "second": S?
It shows {"hour": 12, "minute": 35}
